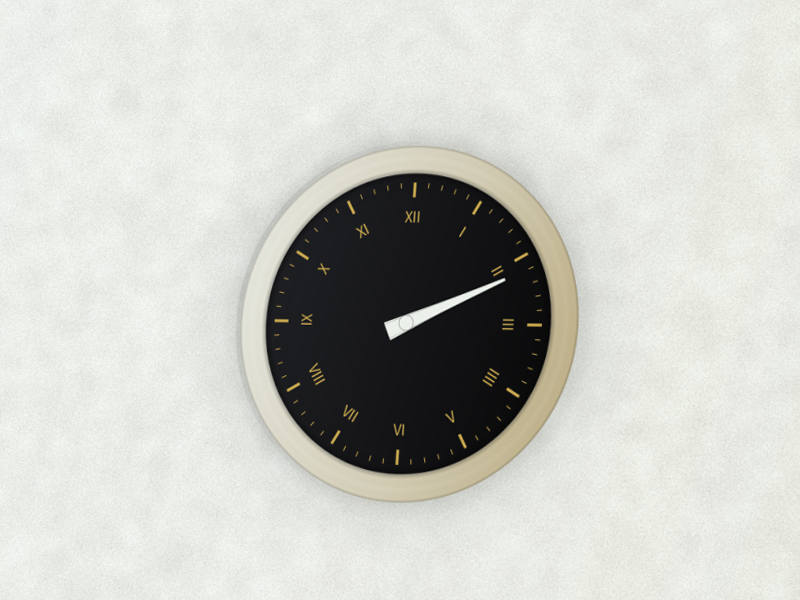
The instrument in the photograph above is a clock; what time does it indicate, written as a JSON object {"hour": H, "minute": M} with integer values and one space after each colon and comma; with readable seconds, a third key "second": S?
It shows {"hour": 2, "minute": 11}
